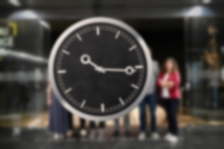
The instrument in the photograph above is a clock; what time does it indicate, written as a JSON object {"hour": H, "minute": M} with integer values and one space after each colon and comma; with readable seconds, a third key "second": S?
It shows {"hour": 10, "minute": 16}
